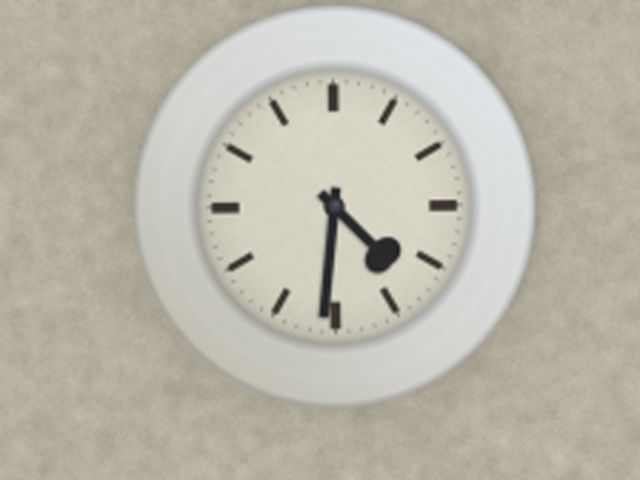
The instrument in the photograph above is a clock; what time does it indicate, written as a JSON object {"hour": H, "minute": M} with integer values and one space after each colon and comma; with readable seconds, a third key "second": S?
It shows {"hour": 4, "minute": 31}
